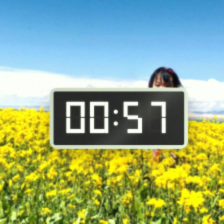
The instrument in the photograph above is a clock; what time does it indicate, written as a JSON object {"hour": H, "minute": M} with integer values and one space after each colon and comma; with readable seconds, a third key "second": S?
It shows {"hour": 0, "minute": 57}
